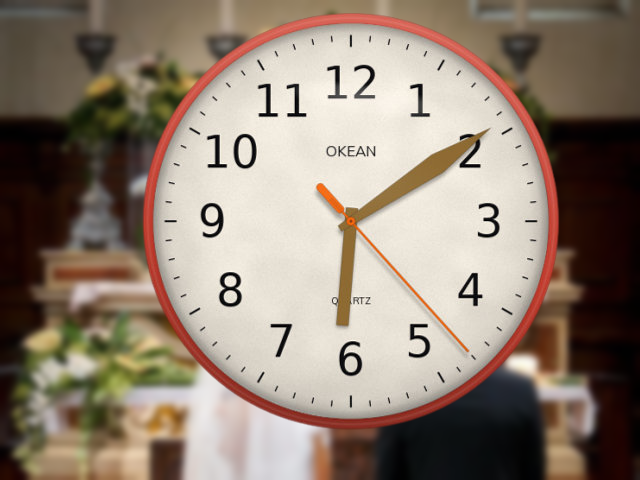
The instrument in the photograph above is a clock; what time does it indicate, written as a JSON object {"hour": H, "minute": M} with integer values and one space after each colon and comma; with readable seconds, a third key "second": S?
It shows {"hour": 6, "minute": 9, "second": 23}
